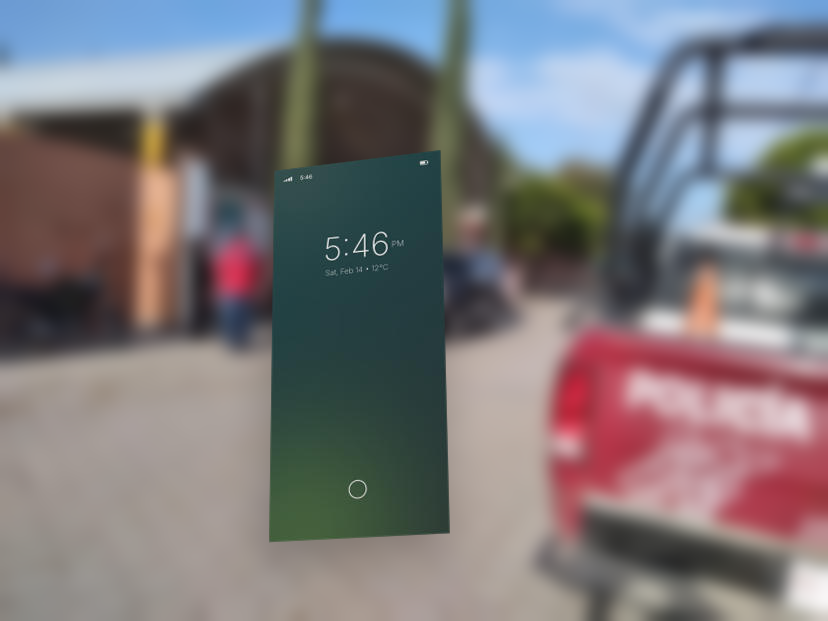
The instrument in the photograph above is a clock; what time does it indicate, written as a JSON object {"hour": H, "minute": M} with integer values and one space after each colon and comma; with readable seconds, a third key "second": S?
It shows {"hour": 5, "minute": 46}
